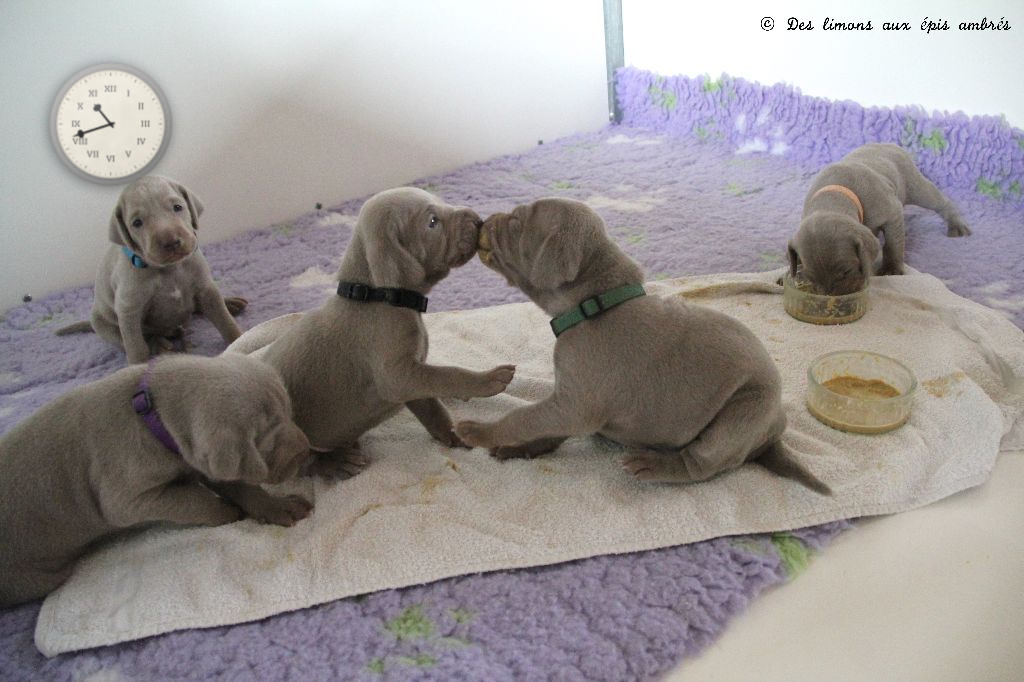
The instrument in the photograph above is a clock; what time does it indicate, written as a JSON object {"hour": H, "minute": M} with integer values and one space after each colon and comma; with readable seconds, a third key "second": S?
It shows {"hour": 10, "minute": 42}
